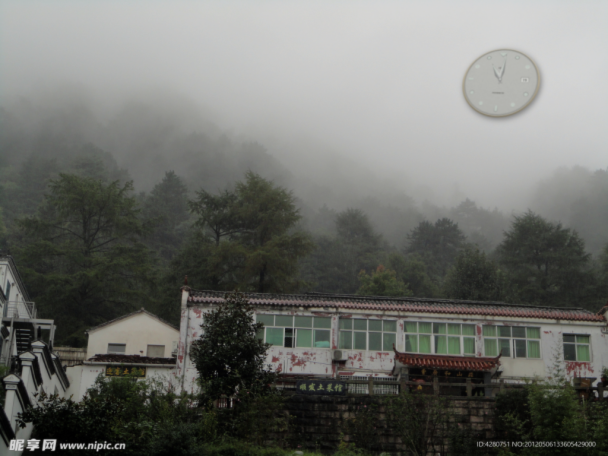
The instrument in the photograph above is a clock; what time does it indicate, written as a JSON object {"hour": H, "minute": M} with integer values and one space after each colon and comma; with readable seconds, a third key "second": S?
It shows {"hour": 11, "minute": 1}
